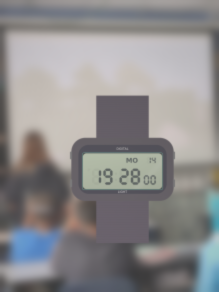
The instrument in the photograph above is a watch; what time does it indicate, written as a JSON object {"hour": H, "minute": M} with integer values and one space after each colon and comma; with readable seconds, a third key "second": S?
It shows {"hour": 19, "minute": 28, "second": 0}
